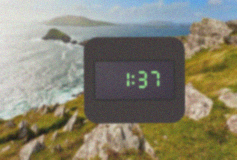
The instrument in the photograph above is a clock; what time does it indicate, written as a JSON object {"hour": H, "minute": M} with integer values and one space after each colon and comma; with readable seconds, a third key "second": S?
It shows {"hour": 1, "minute": 37}
